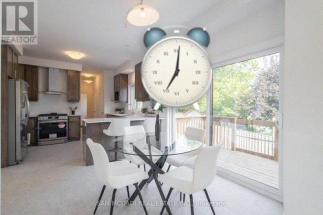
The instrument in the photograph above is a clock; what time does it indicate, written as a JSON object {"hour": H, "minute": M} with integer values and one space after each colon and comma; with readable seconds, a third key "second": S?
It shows {"hour": 7, "minute": 1}
